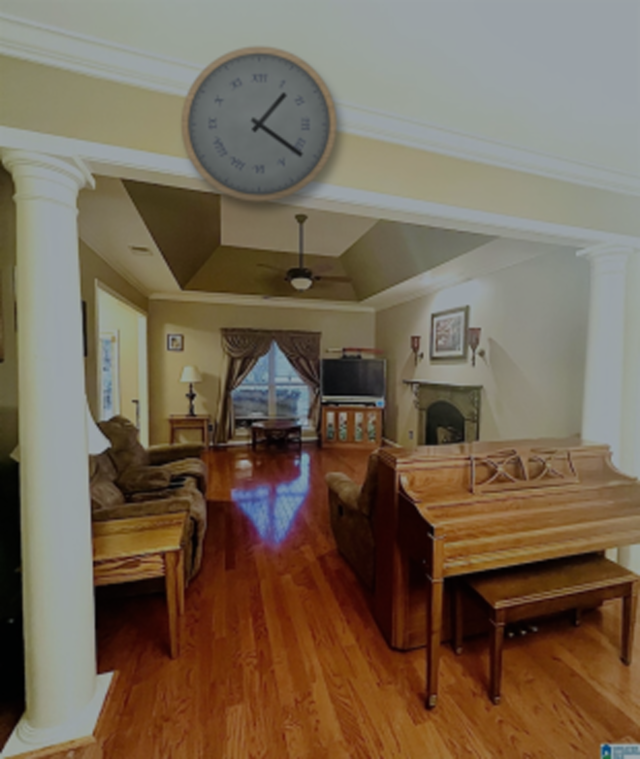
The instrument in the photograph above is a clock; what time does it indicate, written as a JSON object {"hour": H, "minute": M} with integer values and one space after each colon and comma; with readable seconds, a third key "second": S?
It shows {"hour": 1, "minute": 21}
